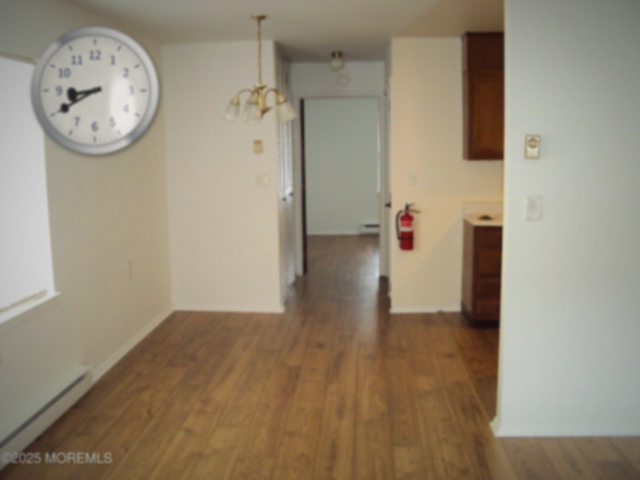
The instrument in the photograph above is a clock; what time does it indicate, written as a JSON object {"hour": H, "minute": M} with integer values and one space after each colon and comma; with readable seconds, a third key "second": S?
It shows {"hour": 8, "minute": 40}
